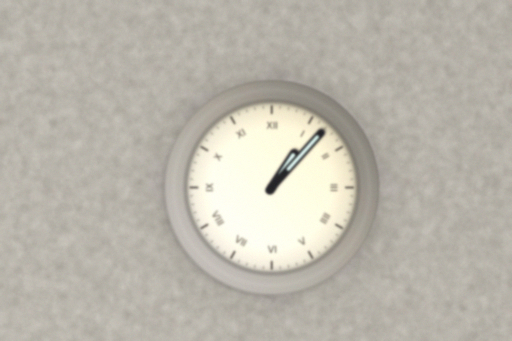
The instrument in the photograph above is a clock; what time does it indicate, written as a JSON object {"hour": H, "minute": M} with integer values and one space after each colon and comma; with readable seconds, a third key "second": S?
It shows {"hour": 1, "minute": 7}
